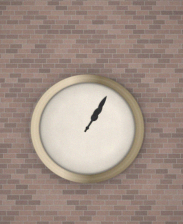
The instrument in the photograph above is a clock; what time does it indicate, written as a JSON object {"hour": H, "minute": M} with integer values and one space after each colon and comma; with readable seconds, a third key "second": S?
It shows {"hour": 1, "minute": 5}
